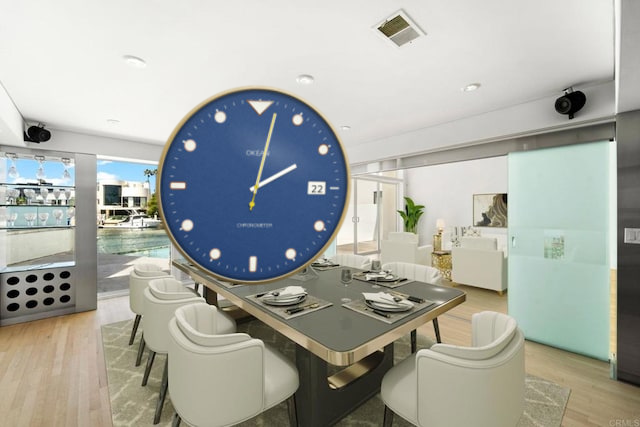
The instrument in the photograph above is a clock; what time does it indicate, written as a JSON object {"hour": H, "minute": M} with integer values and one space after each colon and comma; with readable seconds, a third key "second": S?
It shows {"hour": 2, "minute": 2, "second": 2}
